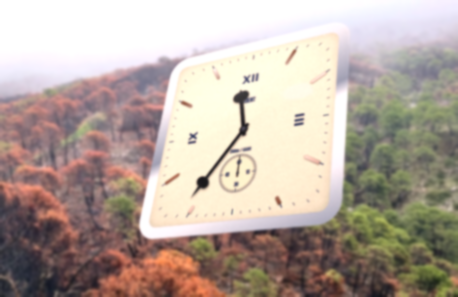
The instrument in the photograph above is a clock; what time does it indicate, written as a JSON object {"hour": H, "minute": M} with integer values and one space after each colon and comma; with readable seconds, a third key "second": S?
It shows {"hour": 11, "minute": 36}
